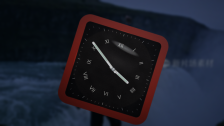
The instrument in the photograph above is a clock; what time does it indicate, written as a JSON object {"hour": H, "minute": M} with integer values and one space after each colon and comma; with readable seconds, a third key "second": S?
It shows {"hour": 3, "minute": 51}
